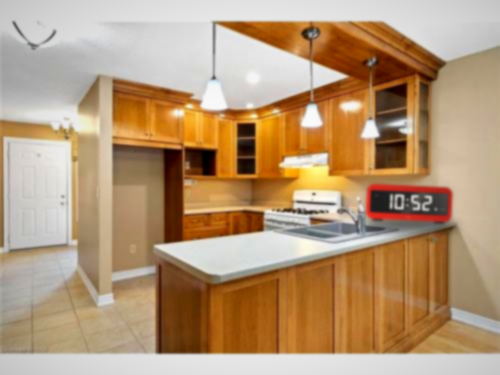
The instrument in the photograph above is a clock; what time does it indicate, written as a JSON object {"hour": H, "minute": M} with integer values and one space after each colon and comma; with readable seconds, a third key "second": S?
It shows {"hour": 10, "minute": 52}
